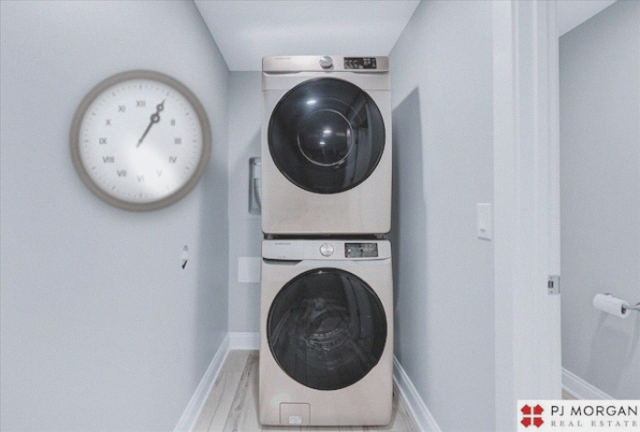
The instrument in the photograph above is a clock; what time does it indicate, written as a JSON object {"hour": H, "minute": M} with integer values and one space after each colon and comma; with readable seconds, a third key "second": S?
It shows {"hour": 1, "minute": 5}
